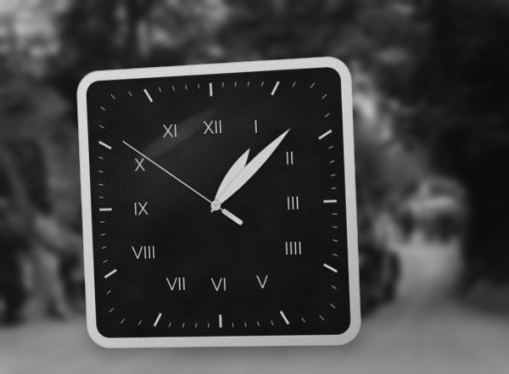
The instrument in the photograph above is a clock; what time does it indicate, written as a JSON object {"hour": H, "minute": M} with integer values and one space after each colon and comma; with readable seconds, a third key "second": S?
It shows {"hour": 1, "minute": 7, "second": 51}
